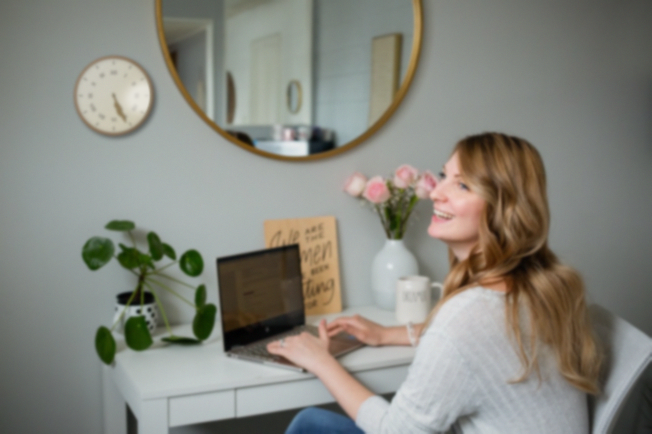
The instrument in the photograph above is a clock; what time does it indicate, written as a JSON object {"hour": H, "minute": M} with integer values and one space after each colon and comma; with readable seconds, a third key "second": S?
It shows {"hour": 5, "minute": 26}
